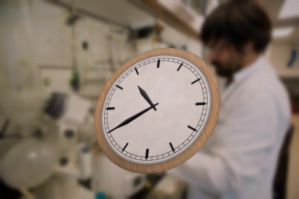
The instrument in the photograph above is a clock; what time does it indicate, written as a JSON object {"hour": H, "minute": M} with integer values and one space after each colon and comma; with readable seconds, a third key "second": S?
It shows {"hour": 10, "minute": 40}
